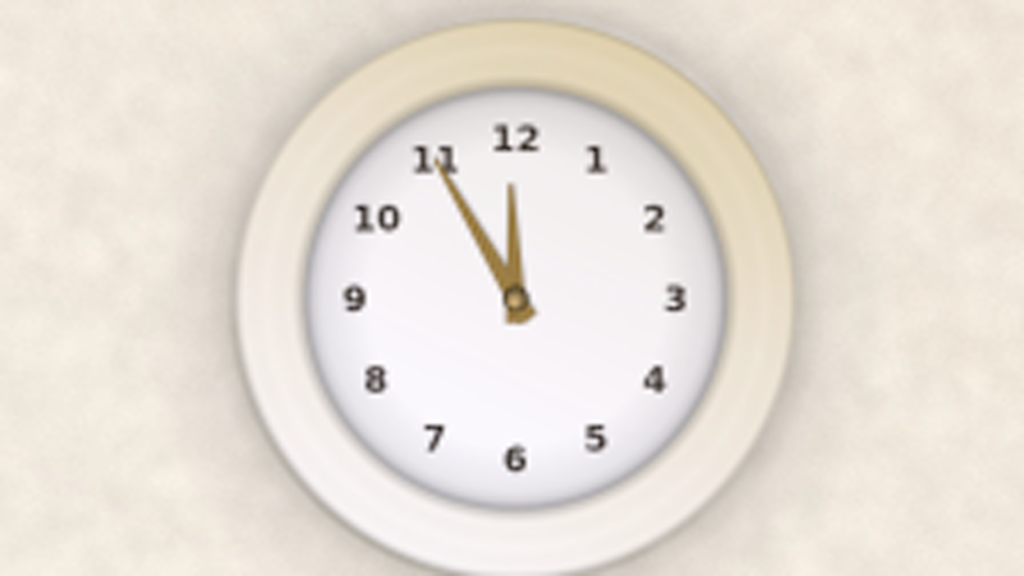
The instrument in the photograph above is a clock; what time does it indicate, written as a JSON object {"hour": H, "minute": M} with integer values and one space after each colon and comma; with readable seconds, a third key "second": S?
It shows {"hour": 11, "minute": 55}
